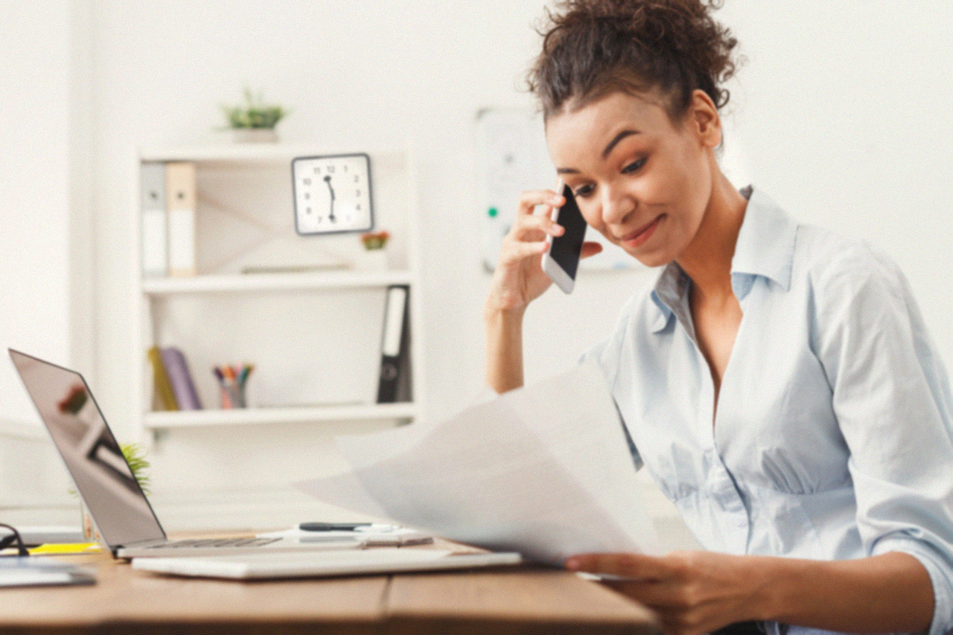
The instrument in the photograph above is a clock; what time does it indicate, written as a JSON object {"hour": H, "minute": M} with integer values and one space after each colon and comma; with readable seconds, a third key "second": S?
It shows {"hour": 11, "minute": 31}
